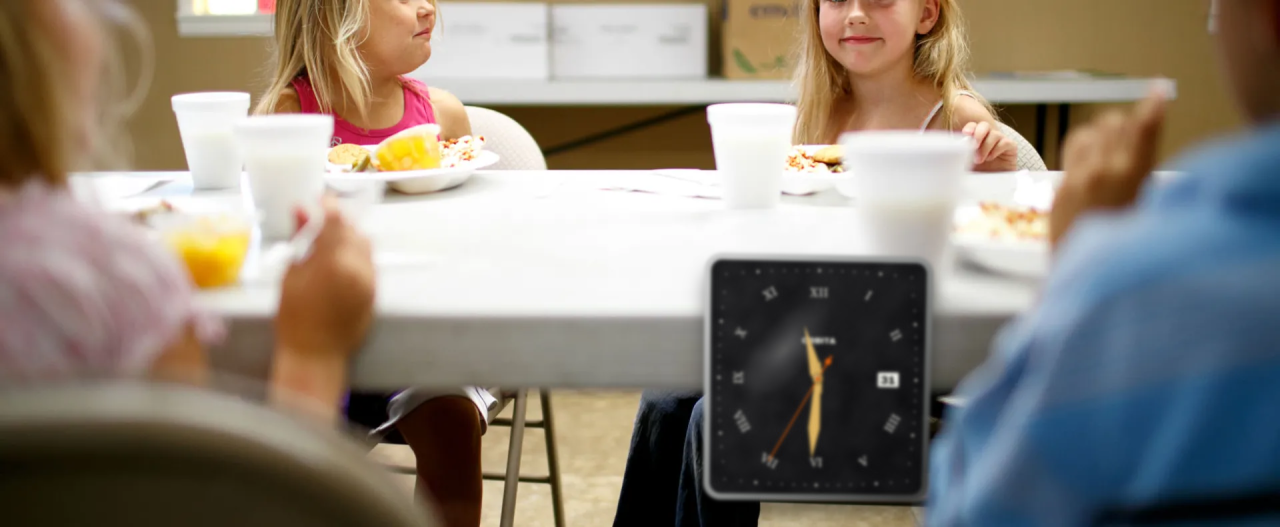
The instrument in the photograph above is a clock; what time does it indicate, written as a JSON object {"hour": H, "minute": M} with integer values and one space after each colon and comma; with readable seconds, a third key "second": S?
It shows {"hour": 11, "minute": 30, "second": 35}
